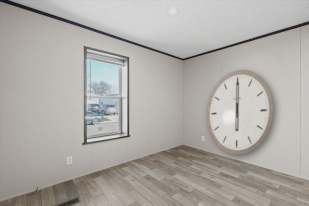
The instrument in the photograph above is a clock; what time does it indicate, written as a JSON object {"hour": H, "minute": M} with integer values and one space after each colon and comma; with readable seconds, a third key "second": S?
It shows {"hour": 6, "minute": 0}
